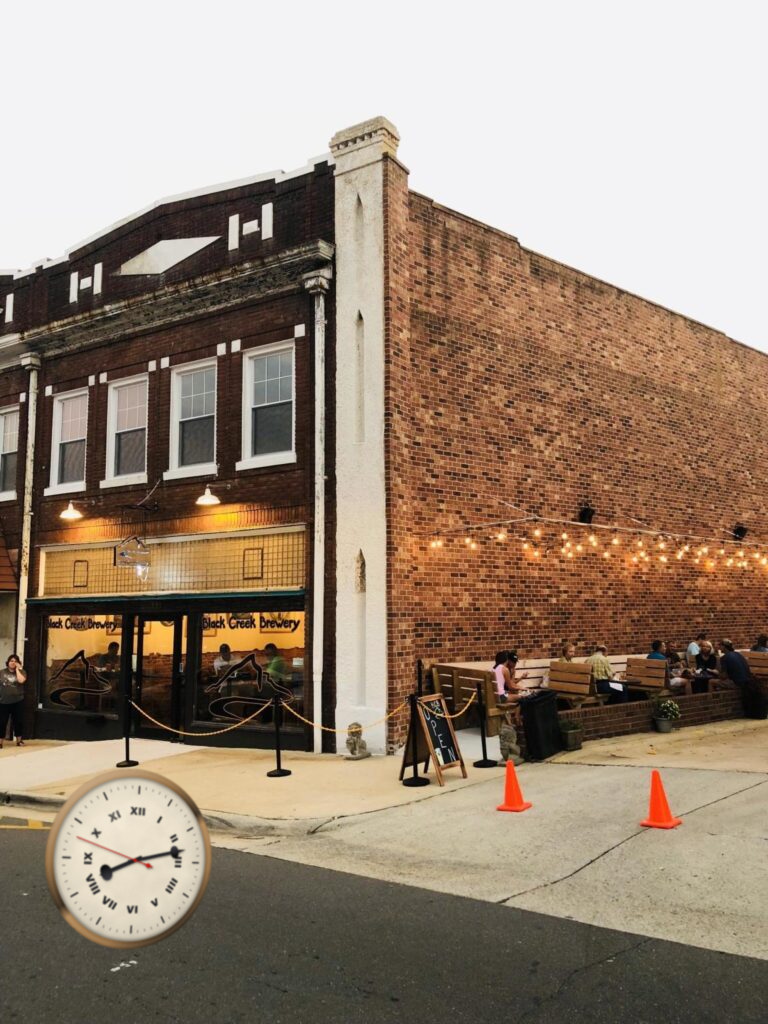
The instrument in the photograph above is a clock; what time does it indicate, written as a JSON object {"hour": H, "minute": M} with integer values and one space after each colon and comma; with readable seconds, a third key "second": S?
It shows {"hour": 8, "minute": 12, "second": 48}
